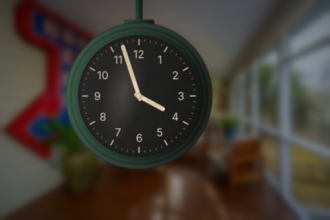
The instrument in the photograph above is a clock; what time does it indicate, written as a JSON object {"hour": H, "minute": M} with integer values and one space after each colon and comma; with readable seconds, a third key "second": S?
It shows {"hour": 3, "minute": 57}
